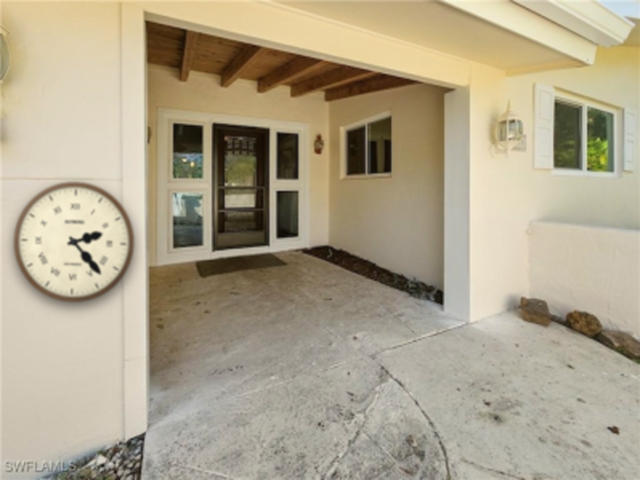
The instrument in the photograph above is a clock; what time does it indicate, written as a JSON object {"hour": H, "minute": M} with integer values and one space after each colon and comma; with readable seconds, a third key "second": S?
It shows {"hour": 2, "minute": 23}
